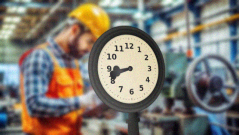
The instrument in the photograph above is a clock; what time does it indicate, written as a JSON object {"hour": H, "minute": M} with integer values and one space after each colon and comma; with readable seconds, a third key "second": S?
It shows {"hour": 8, "minute": 42}
